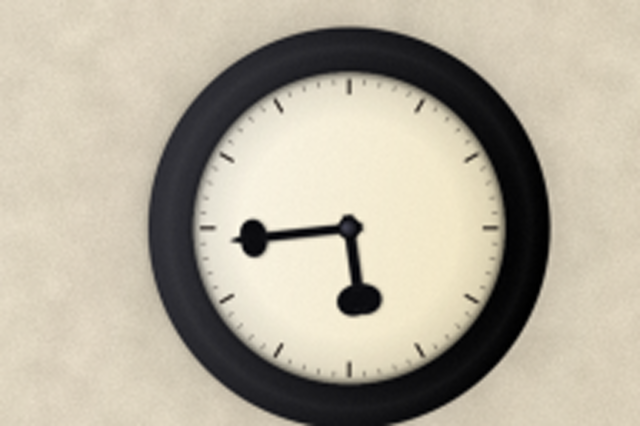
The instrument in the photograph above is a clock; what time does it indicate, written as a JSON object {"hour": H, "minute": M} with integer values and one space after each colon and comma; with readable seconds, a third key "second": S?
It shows {"hour": 5, "minute": 44}
